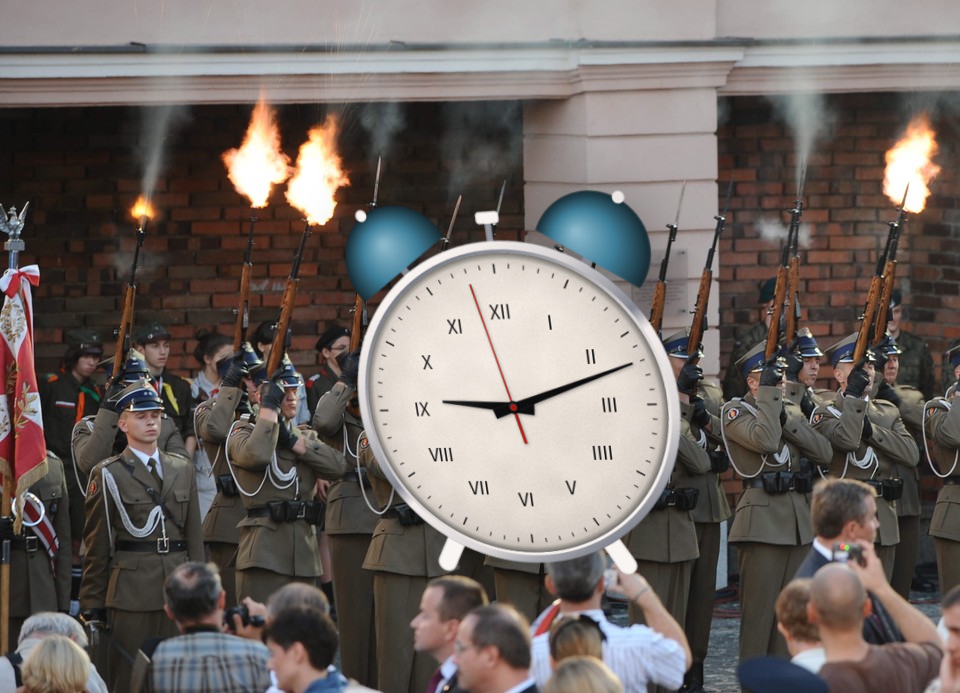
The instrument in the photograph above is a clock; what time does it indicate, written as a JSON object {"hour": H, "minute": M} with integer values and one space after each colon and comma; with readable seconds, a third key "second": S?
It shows {"hour": 9, "minute": 11, "second": 58}
